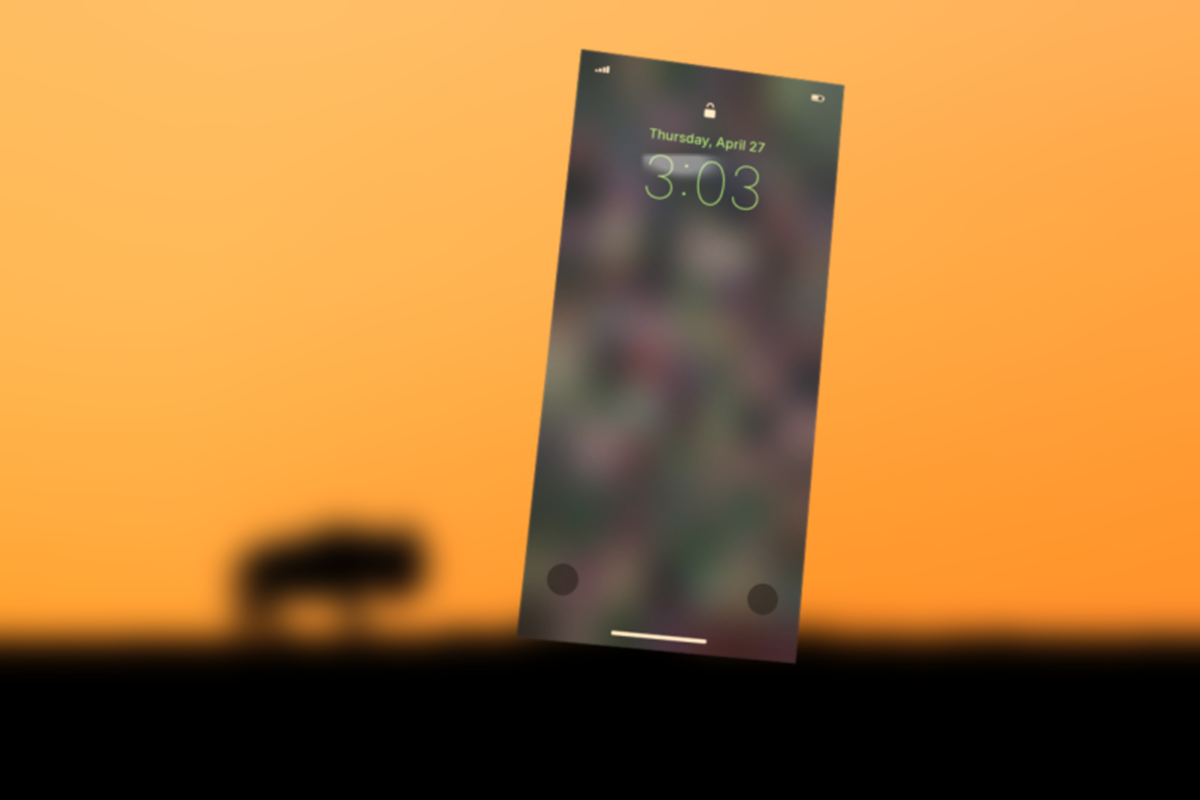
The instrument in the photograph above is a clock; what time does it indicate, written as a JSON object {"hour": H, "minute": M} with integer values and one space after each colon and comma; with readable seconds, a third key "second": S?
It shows {"hour": 3, "minute": 3}
